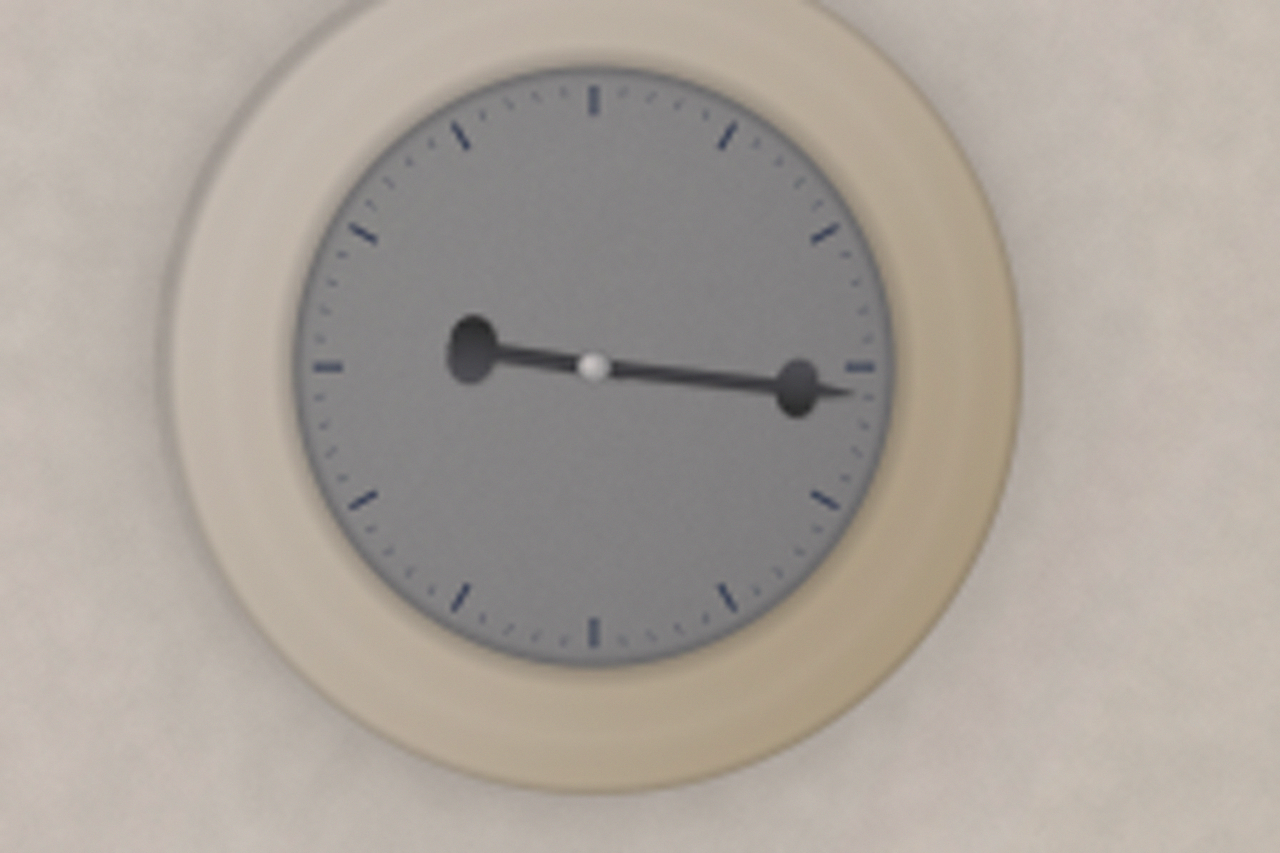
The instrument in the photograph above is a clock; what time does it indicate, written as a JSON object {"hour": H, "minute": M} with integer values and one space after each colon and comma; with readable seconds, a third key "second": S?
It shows {"hour": 9, "minute": 16}
